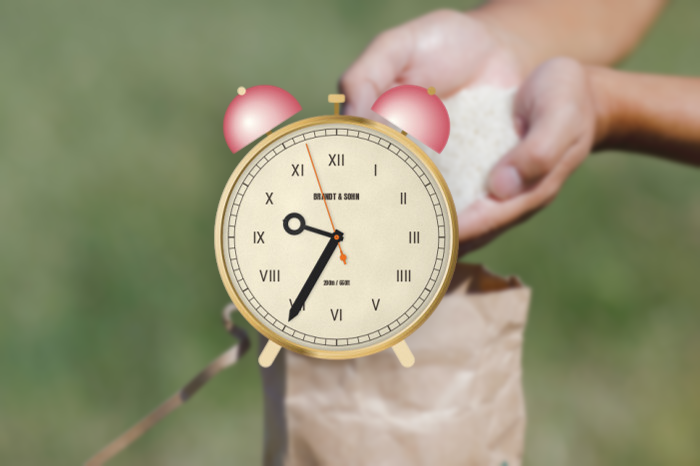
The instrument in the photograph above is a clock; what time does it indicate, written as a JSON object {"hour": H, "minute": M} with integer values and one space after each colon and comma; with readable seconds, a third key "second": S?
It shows {"hour": 9, "minute": 34, "second": 57}
